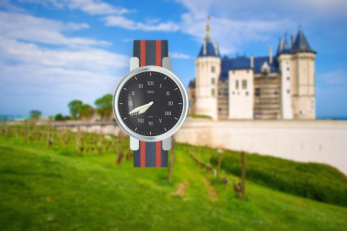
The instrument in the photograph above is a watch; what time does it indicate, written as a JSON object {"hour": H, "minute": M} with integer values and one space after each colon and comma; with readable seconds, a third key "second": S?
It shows {"hour": 7, "minute": 41}
